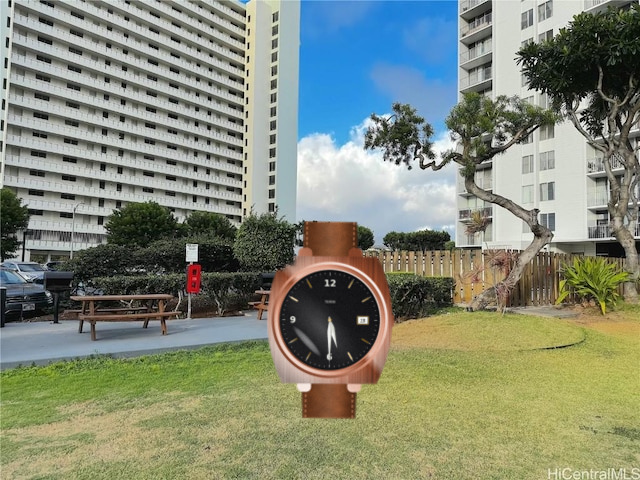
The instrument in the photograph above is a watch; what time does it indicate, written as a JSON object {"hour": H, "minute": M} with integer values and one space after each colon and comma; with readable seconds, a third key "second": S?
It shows {"hour": 5, "minute": 30}
